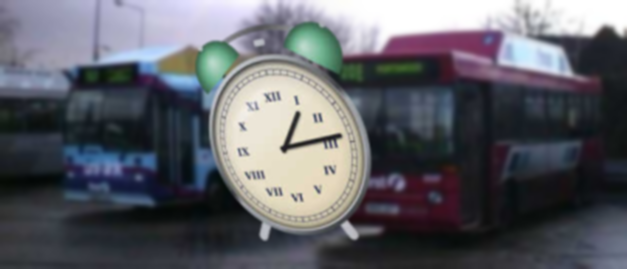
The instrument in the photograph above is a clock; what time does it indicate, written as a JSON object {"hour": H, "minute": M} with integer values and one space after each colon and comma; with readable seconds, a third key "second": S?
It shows {"hour": 1, "minute": 14}
